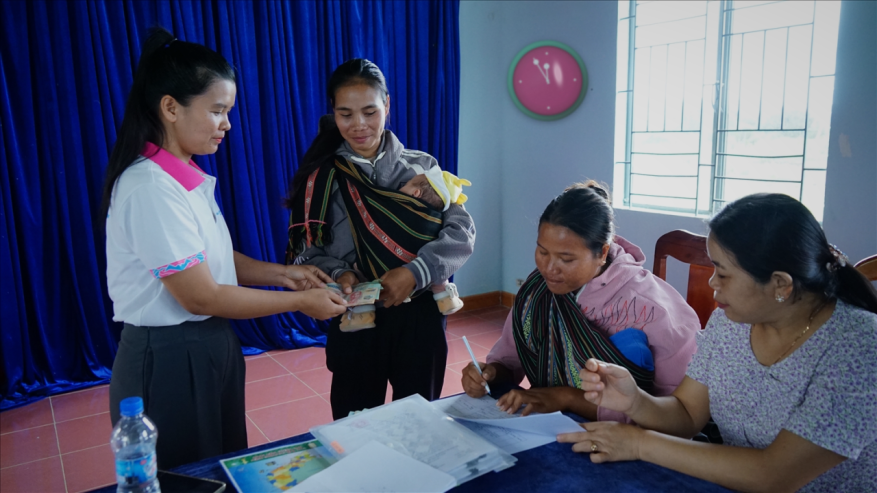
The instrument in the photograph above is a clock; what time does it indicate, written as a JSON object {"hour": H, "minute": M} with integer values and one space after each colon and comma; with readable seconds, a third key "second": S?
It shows {"hour": 11, "minute": 55}
